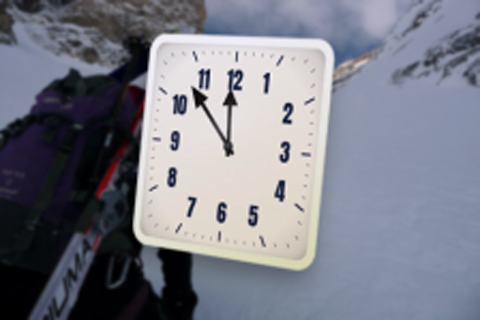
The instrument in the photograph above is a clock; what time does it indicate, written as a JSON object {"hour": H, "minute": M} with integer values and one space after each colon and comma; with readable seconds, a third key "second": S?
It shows {"hour": 11, "minute": 53}
